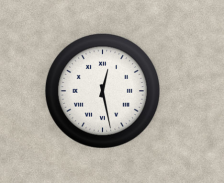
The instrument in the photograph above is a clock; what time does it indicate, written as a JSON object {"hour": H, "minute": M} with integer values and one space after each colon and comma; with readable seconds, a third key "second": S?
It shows {"hour": 12, "minute": 28}
